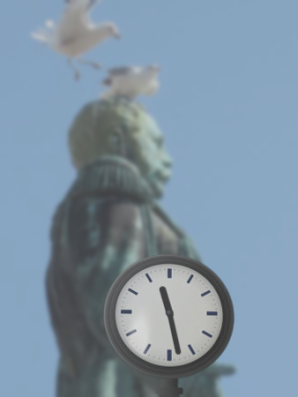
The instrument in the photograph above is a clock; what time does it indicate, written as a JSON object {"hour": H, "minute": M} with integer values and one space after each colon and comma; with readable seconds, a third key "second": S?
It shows {"hour": 11, "minute": 28}
